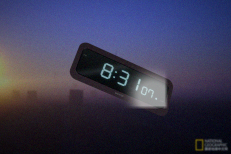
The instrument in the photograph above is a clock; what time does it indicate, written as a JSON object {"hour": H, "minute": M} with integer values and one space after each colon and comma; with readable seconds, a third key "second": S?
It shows {"hour": 8, "minute": 31, "second": 7}
